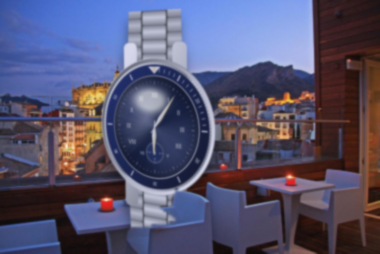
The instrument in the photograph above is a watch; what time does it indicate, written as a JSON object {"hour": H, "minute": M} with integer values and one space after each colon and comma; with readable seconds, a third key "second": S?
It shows {"hour": 6, "minute": 6}
